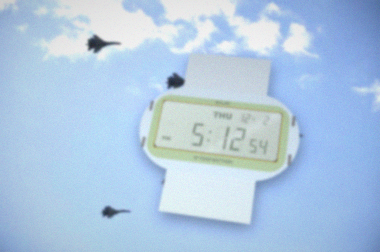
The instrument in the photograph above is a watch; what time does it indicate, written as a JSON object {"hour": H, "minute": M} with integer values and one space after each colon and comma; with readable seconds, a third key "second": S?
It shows {"hour": 5, "minute": 12, "second": 54}
